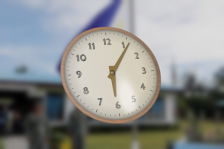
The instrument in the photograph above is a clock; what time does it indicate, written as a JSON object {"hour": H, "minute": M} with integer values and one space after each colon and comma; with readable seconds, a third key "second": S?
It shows {"hour": 6, "minute": 6}
